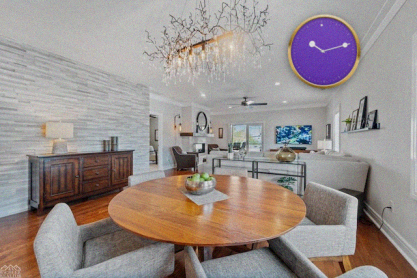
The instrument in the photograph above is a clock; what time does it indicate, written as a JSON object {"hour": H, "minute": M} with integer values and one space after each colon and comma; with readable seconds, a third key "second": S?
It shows {"hour": 10, "minute": 13}
